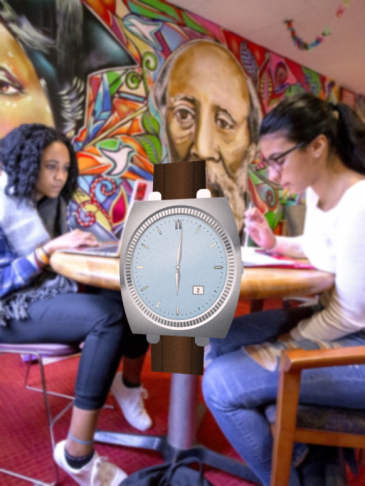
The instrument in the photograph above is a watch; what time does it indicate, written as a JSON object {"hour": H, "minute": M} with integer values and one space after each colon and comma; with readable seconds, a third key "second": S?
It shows {"hour": 6, "minute": 1}
